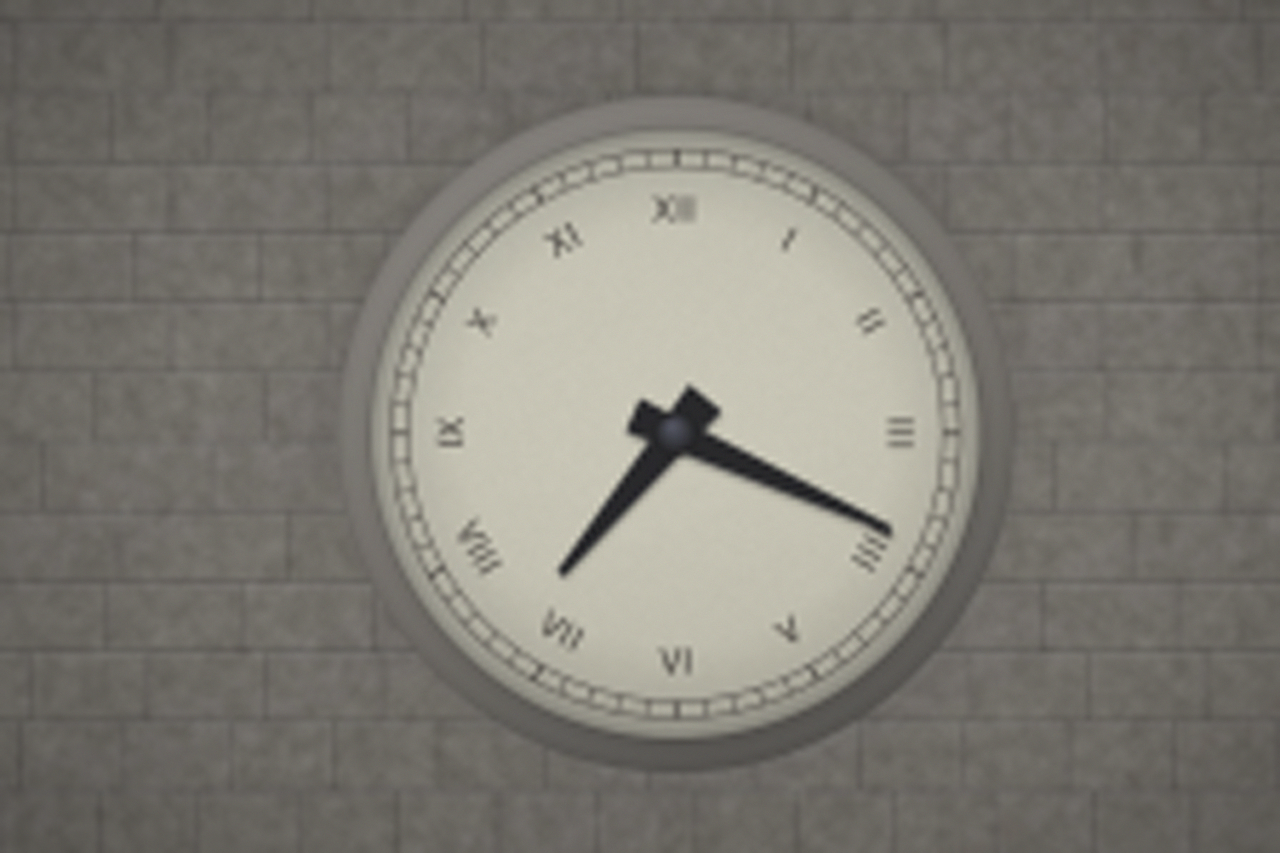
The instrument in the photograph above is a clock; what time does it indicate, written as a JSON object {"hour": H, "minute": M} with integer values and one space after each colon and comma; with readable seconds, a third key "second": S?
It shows {"hour": 7, "minute": 19}
